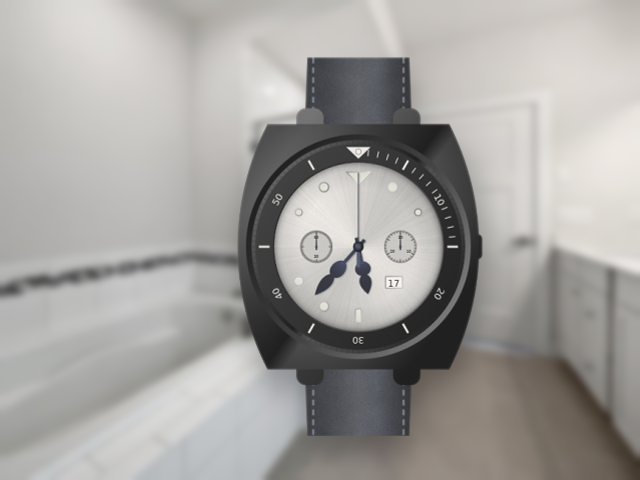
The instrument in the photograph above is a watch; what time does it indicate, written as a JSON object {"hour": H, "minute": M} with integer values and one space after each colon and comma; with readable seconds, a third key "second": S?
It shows {"hour": 5, "minute": 37}
